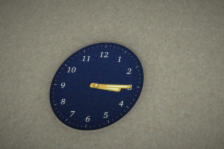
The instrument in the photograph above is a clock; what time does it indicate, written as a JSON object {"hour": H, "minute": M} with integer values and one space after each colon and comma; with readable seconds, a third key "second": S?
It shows {"hour": 3, "minute": 15}
